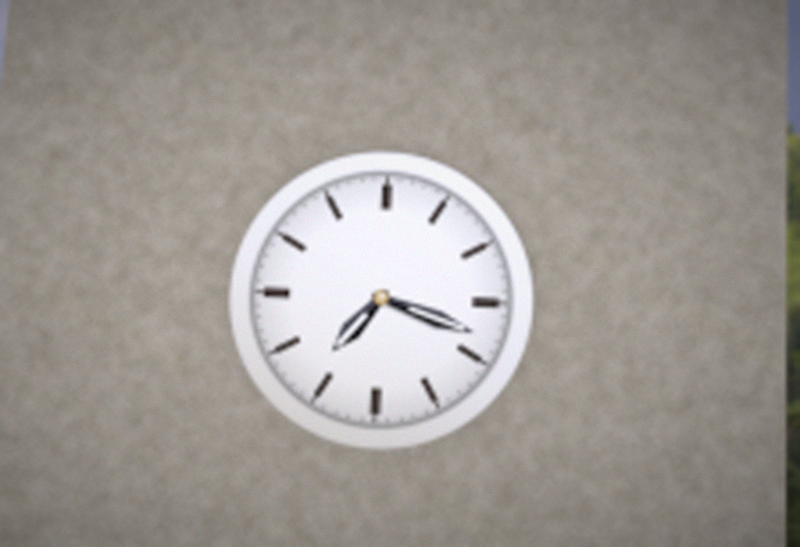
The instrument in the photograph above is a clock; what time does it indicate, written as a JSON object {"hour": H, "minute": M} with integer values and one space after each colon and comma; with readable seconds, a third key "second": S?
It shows {"hour": 7, "minute": 18}
